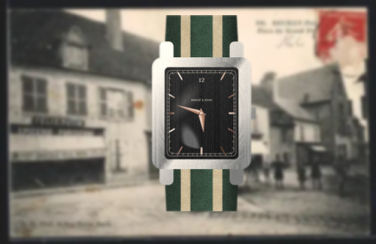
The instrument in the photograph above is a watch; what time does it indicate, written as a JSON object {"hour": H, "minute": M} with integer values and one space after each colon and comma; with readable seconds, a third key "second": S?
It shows {"hour": 5, "minute": 48}
